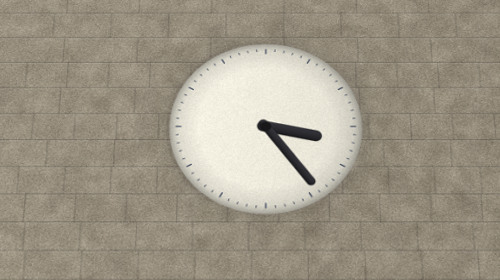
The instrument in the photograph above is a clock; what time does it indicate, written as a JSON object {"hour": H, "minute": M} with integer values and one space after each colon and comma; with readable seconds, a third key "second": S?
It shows {"hour": 3, "minute": 24}
